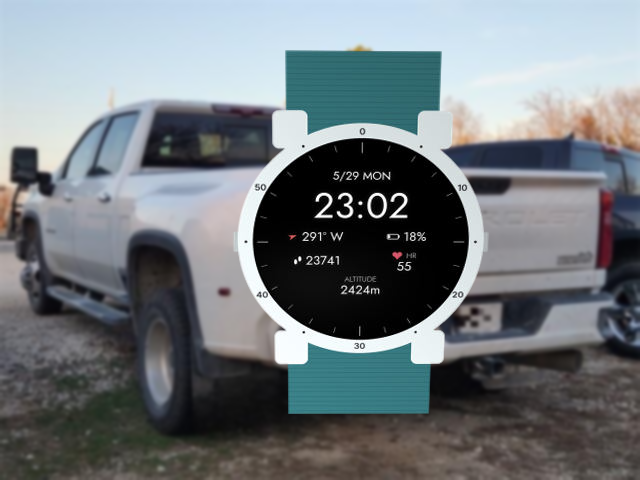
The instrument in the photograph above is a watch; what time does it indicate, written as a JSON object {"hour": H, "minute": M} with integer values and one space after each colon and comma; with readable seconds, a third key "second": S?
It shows {"hour": 23, "minute": 2}
